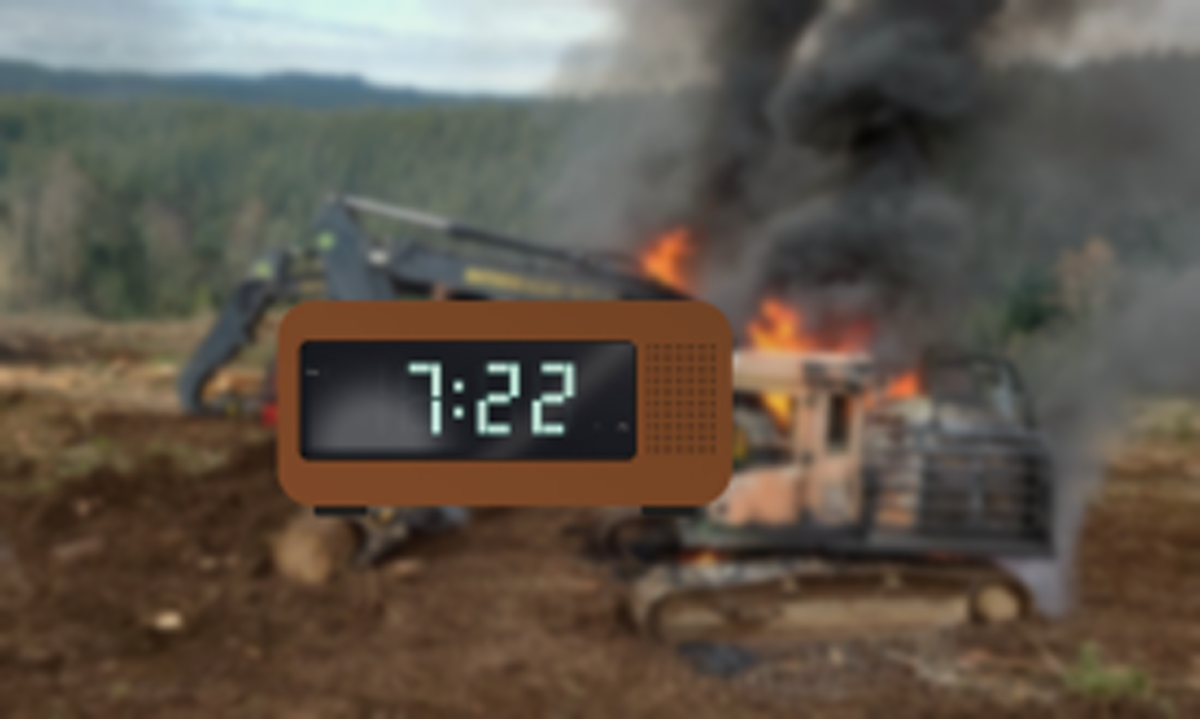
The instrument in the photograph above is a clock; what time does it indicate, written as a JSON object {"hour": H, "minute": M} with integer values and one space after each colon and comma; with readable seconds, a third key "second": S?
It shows {"hour": 7, "minute": 22}
